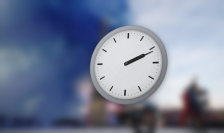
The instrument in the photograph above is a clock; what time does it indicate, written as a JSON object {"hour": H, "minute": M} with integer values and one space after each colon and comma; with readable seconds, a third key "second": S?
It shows {"hour": 2, "minute": 11}
